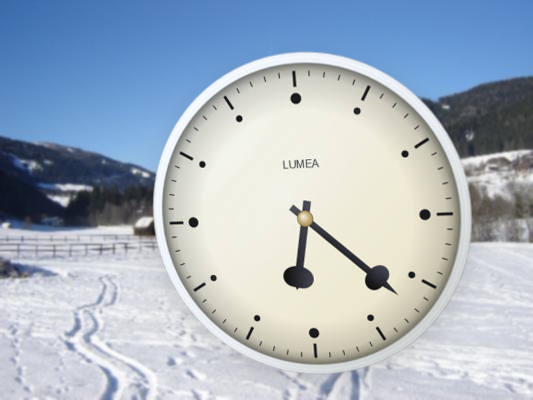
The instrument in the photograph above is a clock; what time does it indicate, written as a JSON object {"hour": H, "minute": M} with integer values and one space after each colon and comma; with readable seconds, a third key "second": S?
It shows {"hour": 6, "minute": 22}
